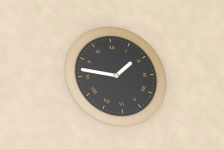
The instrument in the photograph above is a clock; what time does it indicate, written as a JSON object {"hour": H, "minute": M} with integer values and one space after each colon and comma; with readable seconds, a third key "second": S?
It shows {"hour": 1, "minute": 47}
